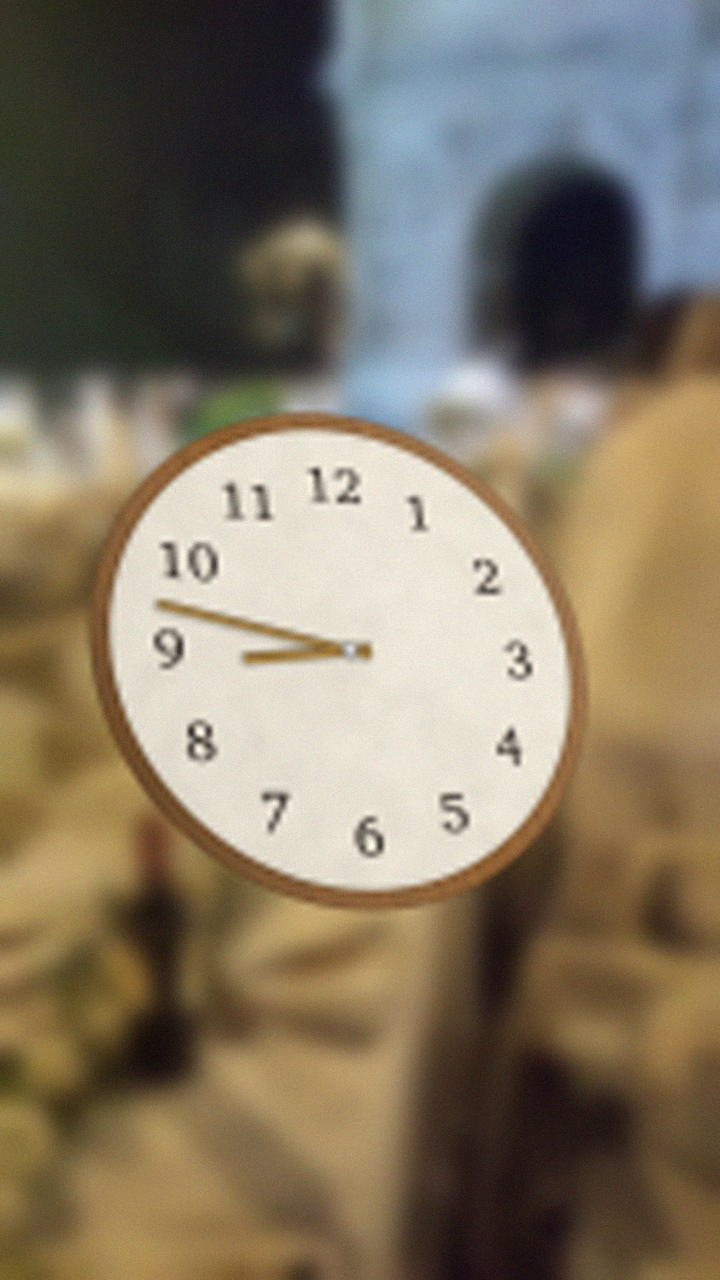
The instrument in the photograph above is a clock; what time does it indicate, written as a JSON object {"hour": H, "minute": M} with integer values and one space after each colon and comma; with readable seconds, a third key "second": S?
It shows {"hour": 8, "minute": 47}
